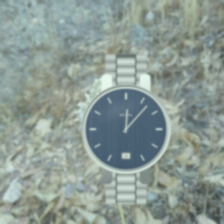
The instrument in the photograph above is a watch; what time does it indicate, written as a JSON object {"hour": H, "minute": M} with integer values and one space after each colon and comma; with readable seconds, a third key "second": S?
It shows {"hour": 12, "minute": 7}
